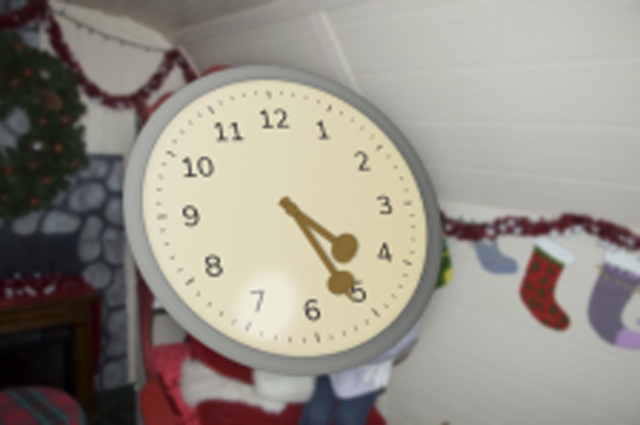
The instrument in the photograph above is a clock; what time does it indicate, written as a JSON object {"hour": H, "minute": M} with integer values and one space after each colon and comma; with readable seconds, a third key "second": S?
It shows {"hour": 4, "minute": 26}
